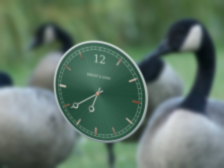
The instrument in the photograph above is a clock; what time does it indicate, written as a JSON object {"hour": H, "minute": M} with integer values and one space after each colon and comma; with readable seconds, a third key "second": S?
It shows {"hour": 6, "minute": 39}
